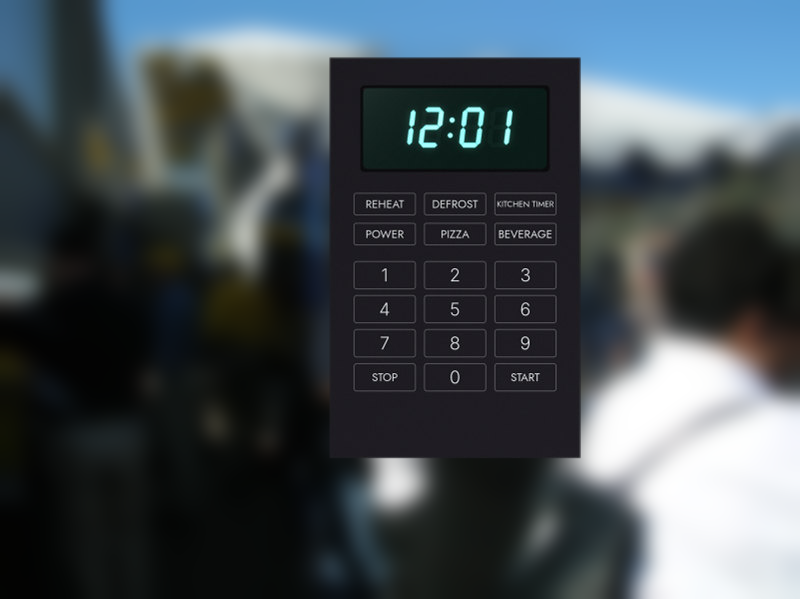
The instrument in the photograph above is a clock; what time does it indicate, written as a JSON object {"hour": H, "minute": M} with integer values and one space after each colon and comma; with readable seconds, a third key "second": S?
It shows {"hour": 12, "minute": 1}
